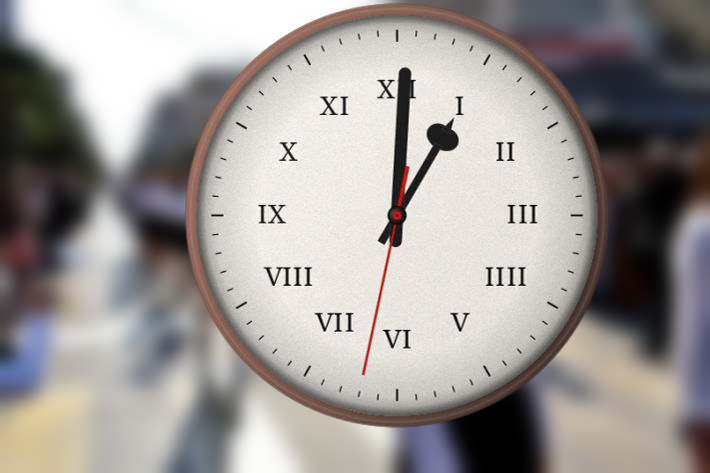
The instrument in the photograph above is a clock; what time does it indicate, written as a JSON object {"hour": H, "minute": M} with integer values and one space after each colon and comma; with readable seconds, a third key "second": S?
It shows {"hour": 1, "minute": 0, "second": 32}
